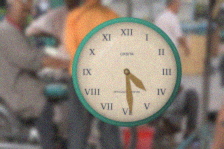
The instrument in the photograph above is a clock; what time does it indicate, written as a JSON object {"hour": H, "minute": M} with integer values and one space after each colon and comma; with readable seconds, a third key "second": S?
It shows {"hour": 4, "minute": 29}
